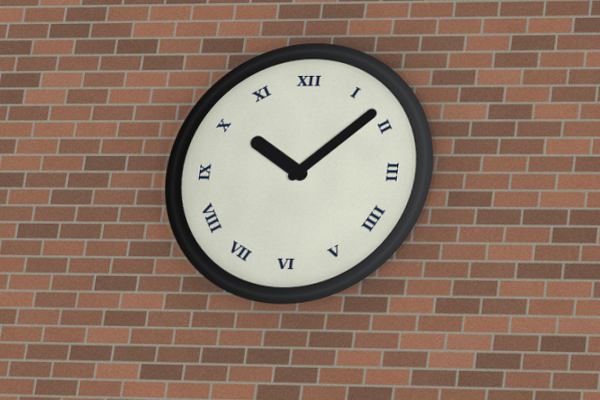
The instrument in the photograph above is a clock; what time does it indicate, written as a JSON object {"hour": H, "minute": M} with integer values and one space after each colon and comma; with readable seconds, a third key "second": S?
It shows {"hour": 10, "minute": 8}
